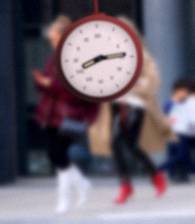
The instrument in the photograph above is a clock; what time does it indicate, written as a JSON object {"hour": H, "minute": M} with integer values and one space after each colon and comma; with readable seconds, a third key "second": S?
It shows {"hour": 8, "minute": 14}
